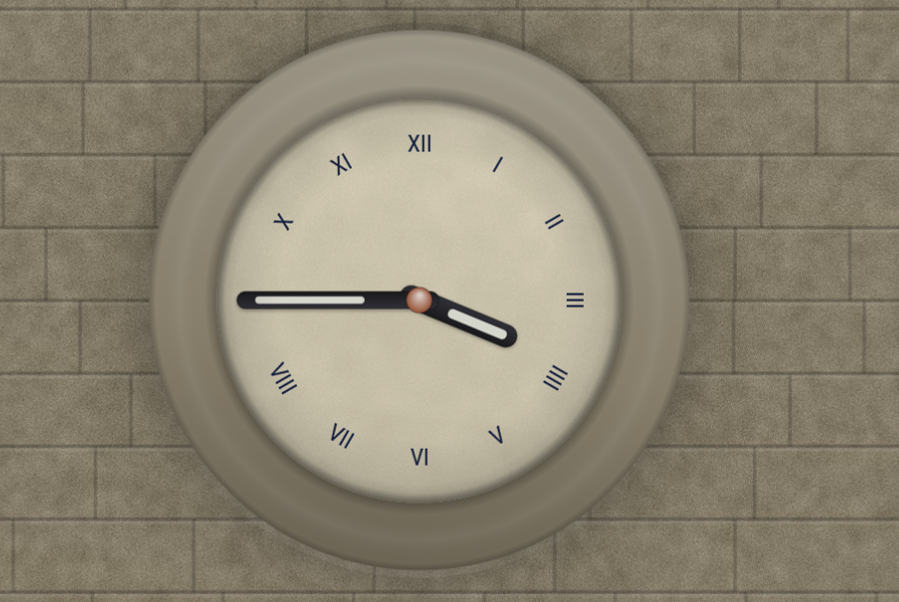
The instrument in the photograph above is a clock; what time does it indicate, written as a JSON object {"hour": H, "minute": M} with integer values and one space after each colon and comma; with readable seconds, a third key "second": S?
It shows {"hour": 3, "minute": 45}
